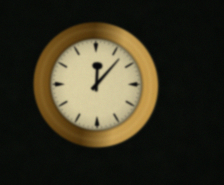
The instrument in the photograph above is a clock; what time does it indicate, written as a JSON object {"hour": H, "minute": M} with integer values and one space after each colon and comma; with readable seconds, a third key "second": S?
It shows {"hour": 12, "minute": 7}
